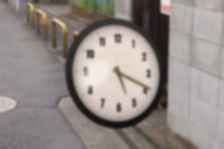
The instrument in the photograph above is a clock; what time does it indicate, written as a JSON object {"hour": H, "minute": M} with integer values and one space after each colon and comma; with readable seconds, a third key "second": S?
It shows {"hour": 5, "minute": 19}
